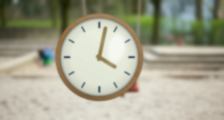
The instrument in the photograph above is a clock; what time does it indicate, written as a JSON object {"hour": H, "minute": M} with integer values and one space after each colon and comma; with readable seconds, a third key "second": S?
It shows {"hour": 4, "minute": 2}
